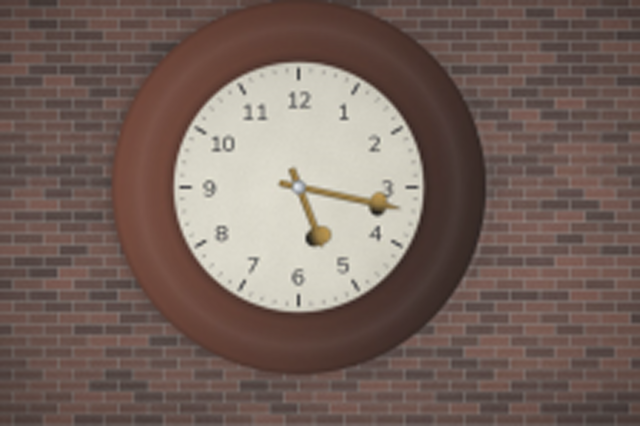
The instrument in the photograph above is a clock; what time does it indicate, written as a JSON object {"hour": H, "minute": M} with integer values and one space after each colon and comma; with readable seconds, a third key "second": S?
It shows {"hour": 5, "minute": 17}
